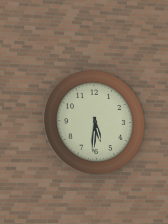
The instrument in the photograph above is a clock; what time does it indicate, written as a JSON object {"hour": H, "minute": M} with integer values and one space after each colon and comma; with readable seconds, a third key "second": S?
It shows {"hour": 5, "minute": 31}
